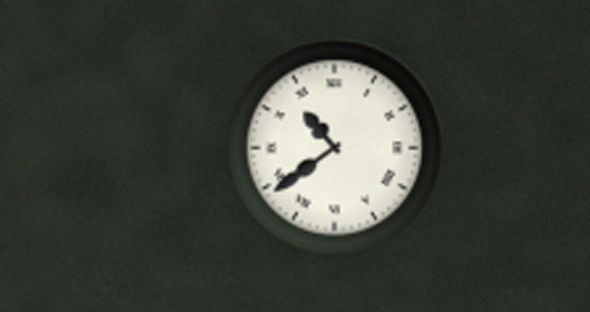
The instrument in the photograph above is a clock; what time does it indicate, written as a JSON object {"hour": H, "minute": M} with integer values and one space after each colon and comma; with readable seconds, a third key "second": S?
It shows {"hour": 10, "minute": 39}
